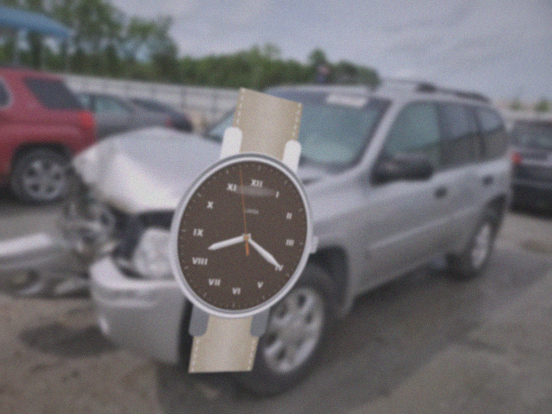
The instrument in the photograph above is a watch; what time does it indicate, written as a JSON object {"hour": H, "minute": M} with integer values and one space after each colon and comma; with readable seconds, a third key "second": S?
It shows {"hour": 8, "minute": 19, "second": 57}
